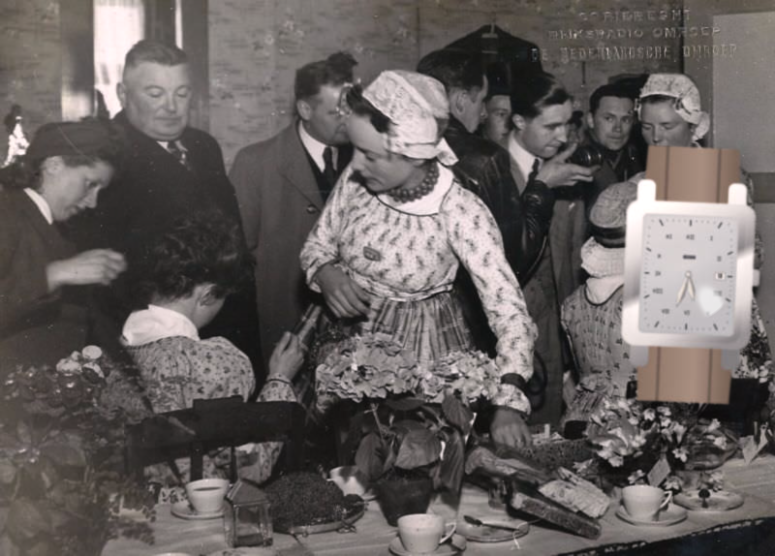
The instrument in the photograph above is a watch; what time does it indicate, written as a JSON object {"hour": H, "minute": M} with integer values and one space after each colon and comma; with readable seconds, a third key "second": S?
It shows {"hour": 5, "minute": 33}
